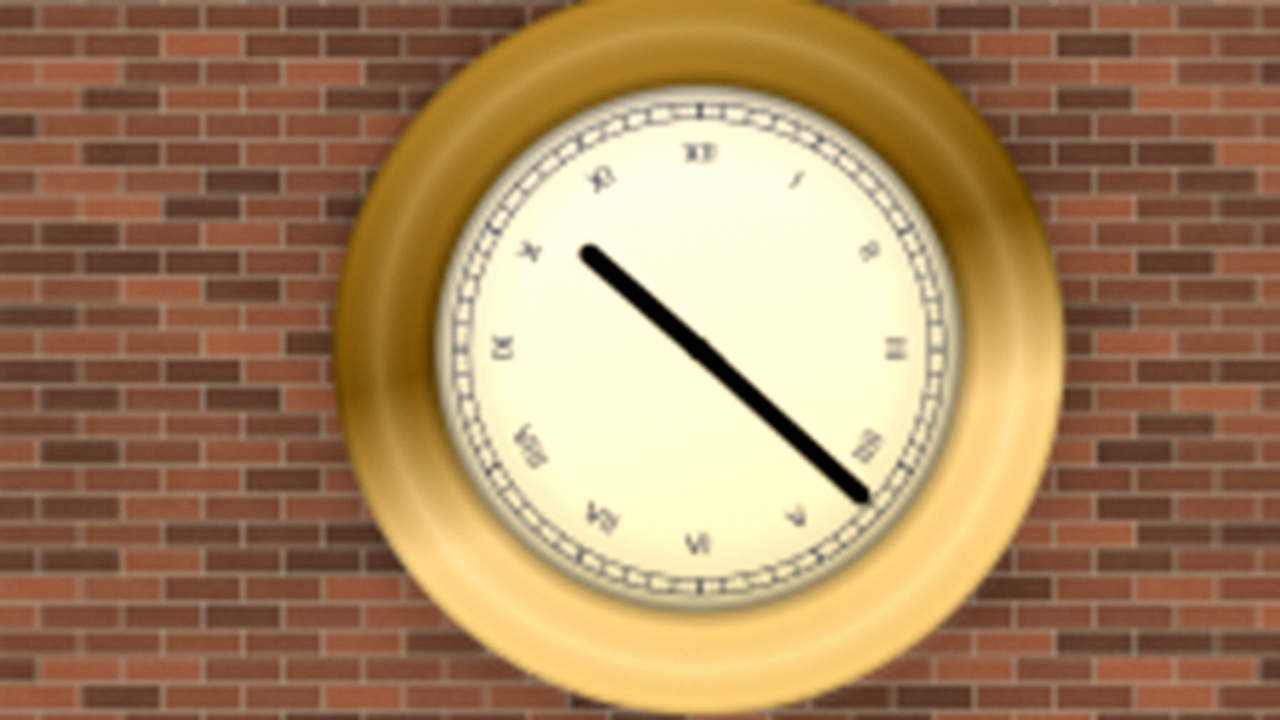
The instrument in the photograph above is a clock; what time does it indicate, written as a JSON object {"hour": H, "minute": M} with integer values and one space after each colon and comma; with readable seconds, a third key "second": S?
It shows {"hour": 10, "minute": 22}
